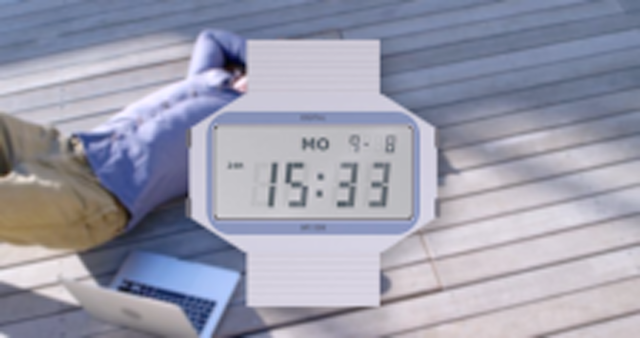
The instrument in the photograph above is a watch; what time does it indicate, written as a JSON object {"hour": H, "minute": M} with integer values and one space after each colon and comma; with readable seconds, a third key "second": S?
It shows {"hour": 15, "minute": 33}
